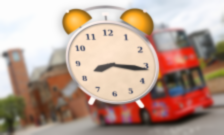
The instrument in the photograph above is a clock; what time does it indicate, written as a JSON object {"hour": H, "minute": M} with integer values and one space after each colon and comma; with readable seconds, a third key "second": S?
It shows {"hour": 8, "minute": 16}
